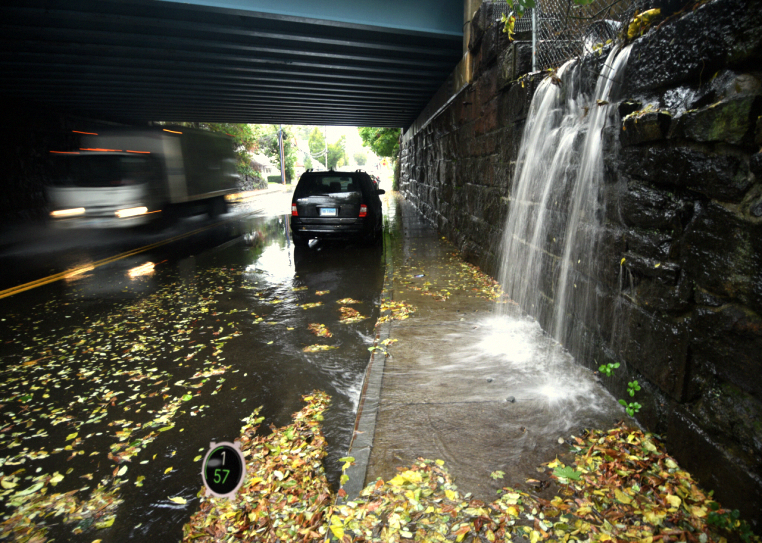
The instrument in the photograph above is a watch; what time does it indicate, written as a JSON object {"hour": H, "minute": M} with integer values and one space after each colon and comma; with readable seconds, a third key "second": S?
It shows {"hour": 1, "minute": 57}
